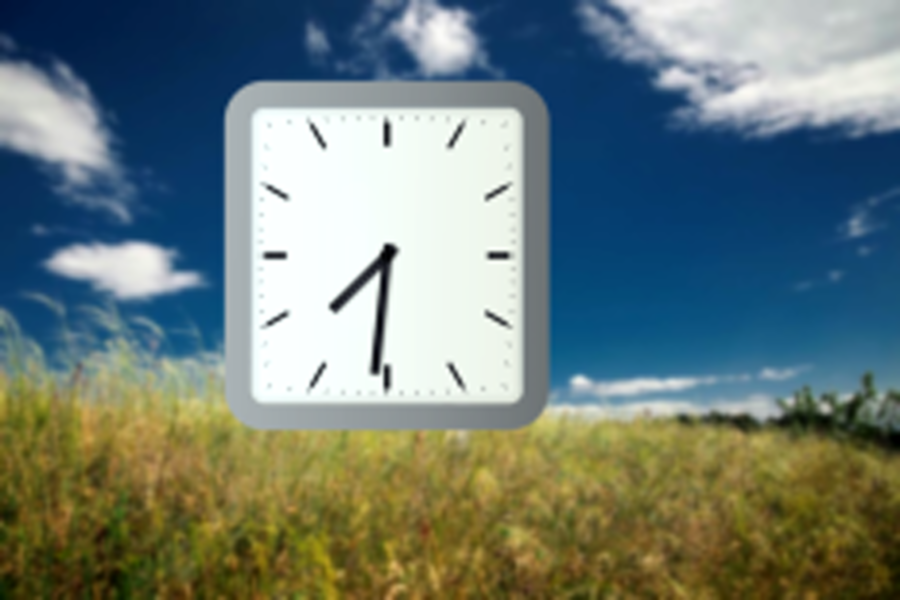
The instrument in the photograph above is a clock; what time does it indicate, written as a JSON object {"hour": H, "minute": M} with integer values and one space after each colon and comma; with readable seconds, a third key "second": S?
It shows {"hour": 7, "minute": 31}
